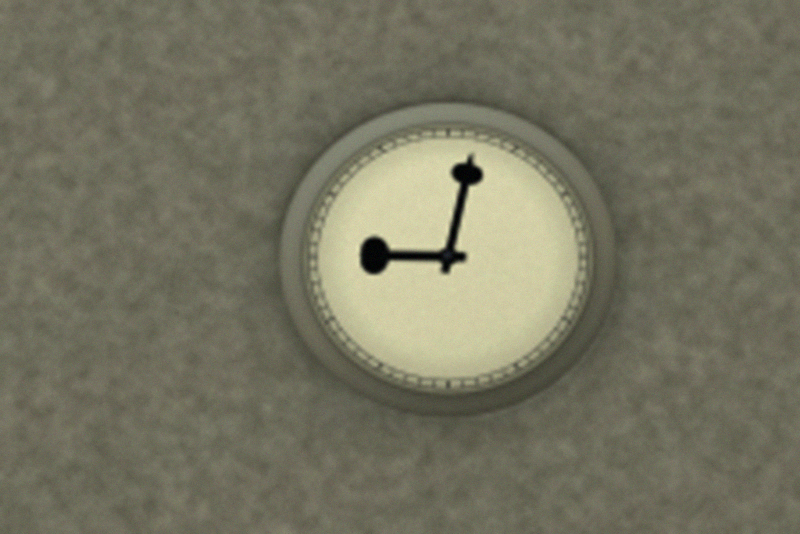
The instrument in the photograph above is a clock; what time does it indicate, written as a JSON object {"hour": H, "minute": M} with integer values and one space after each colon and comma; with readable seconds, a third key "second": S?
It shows {"hour": 9, "minute": 2}
